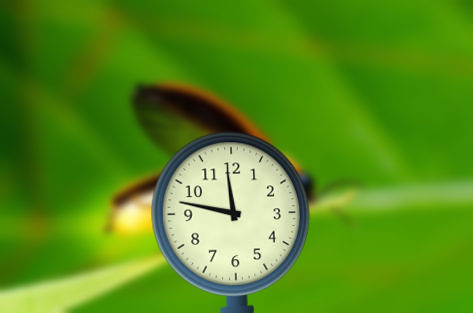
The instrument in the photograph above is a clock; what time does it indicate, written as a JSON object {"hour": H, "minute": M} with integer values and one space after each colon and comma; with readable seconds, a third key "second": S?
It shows {"hour": 11, "minute": 47}
